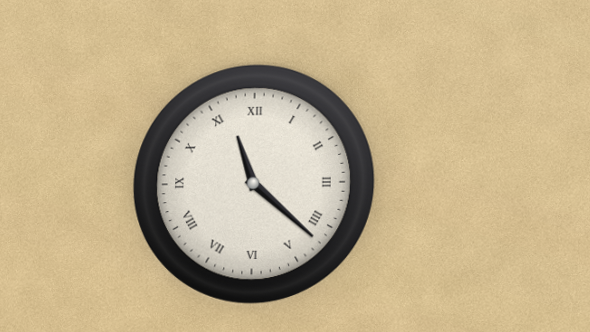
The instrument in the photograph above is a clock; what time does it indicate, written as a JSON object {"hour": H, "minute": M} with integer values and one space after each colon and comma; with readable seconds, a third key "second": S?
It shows {"hour": 11, "minute": 22}
